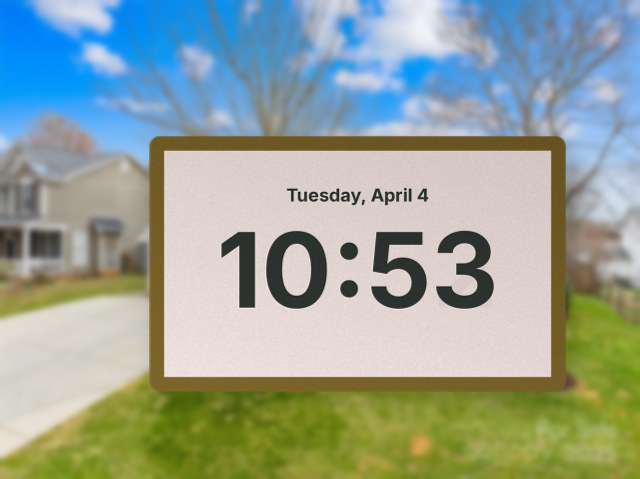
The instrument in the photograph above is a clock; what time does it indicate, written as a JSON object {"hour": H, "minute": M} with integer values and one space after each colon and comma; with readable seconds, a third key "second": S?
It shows {"hour": 10, "minute": 53}
